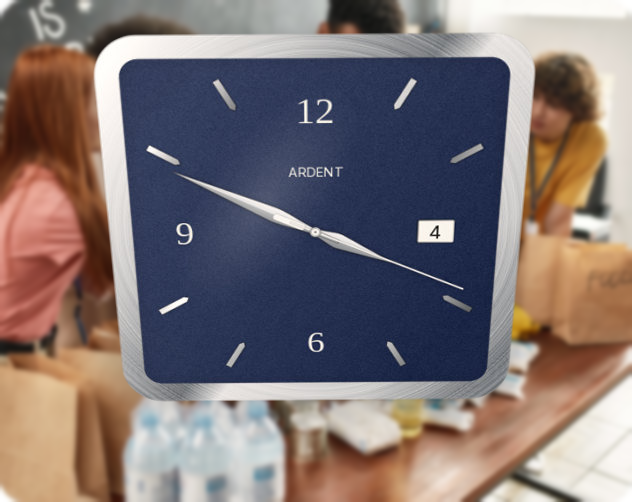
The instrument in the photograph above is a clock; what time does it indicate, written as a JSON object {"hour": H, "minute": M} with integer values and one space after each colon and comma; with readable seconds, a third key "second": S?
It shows {"hour": 3, "minute": 49, "second": 19}
